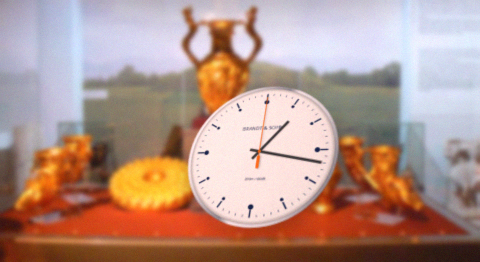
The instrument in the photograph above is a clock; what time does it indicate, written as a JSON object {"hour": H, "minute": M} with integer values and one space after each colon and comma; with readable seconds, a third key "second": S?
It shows {"hour": 1, "minute": 17, "second": 0}
